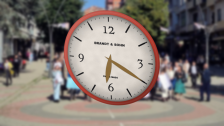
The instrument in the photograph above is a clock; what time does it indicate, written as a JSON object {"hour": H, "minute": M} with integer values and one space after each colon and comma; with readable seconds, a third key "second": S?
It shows {"hour": 6, "minute": 20}
